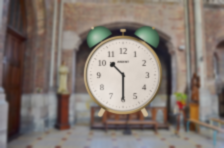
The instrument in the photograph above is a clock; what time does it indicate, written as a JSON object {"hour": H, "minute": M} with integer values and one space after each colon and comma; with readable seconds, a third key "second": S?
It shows {"hour": 10, "minute": 30}
